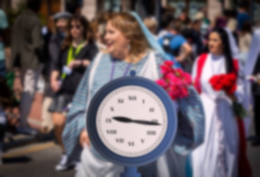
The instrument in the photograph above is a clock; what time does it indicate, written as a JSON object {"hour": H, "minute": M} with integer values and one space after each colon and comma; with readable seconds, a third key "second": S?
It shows {"hour": 9, "minute": 16}
